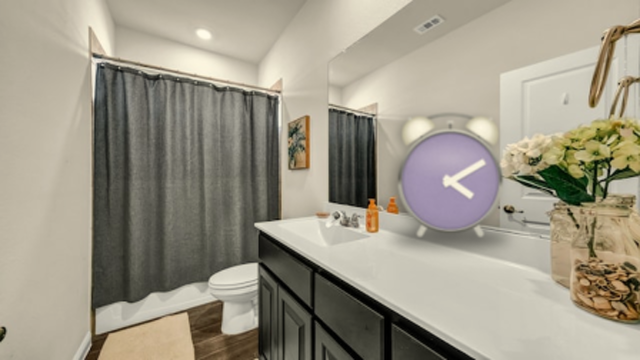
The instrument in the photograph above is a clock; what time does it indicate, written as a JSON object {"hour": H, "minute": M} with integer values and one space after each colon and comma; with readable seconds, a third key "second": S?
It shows {"hour": 4, "minute": 10}
